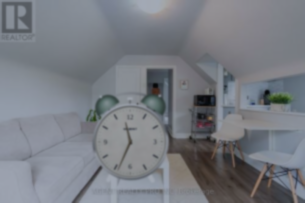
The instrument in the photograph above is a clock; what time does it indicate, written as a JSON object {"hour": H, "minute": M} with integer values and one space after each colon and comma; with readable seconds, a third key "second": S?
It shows {"hour": 11, "minute": 34}
